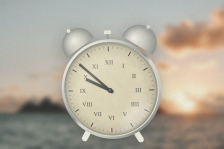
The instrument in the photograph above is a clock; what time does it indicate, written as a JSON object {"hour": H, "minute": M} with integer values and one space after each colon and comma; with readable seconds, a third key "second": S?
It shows {"hour": 9, "minute": 52}
